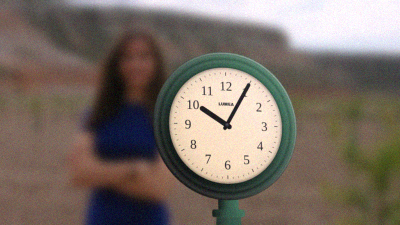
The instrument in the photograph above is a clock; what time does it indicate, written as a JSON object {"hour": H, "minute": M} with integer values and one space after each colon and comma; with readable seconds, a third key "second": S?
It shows {"hour": 10, "minute": 5}
